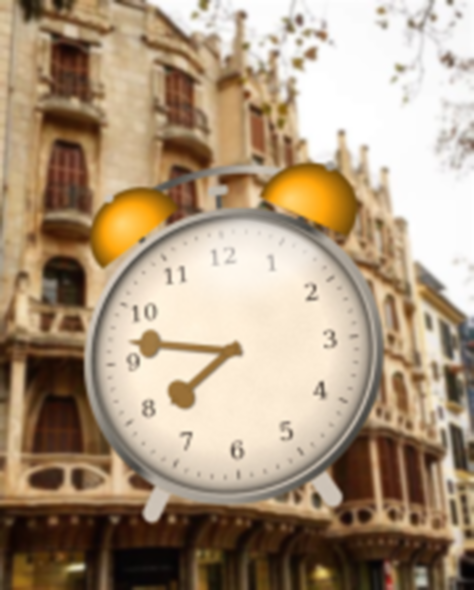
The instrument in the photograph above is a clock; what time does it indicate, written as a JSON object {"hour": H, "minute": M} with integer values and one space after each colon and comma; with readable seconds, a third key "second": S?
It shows {"hour": 7, "minute": 47}
